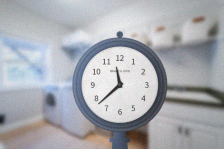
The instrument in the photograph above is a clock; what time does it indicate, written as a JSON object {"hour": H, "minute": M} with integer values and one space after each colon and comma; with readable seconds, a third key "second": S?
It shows {"hour": 11, "minute": 38}
